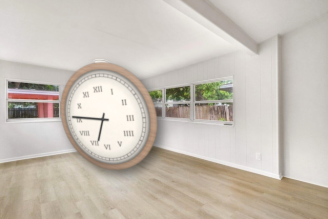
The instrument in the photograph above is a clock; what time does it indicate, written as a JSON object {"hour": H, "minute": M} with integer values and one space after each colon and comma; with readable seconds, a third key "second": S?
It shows {"hour": 6, "minute": 46}
